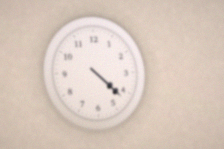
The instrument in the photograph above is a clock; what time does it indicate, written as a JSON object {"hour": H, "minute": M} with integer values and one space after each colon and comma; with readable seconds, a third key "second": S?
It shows {"hour": 4, "minute": 22}
